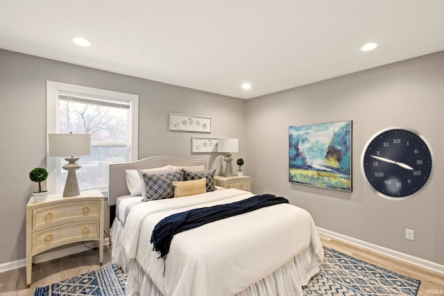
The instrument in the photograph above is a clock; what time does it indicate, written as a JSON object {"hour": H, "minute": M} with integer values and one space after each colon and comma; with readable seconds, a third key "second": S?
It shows {"hour": 3, "minute": 48}
